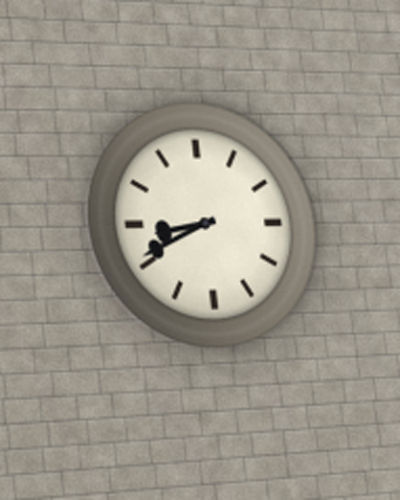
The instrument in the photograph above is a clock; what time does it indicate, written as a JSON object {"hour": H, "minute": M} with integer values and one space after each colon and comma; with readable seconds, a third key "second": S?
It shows {"hour": 8, "minute": 41}
